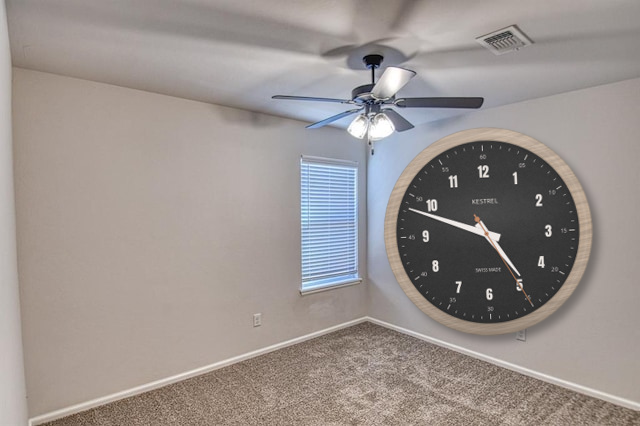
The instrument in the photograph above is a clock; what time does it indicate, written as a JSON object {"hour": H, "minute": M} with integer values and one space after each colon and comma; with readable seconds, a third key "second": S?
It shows {"hour": 4, "minute": 48, "second": 25}
